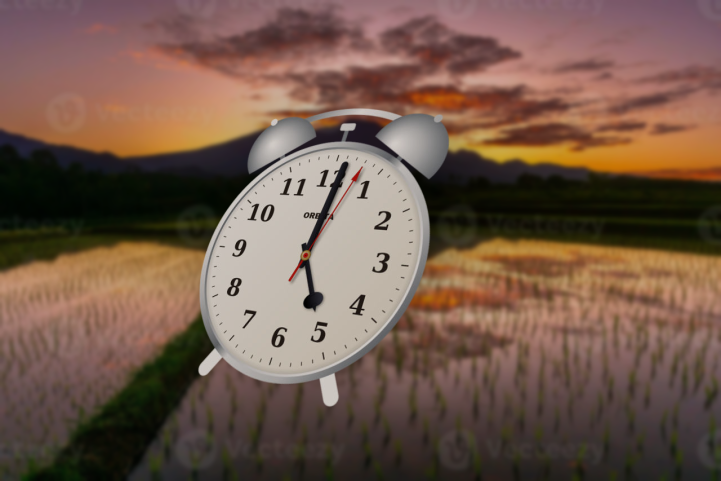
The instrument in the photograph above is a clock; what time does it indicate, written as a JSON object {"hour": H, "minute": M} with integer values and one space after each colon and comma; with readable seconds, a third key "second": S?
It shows {"hour": 5, "minute": 1, "second": 3}
